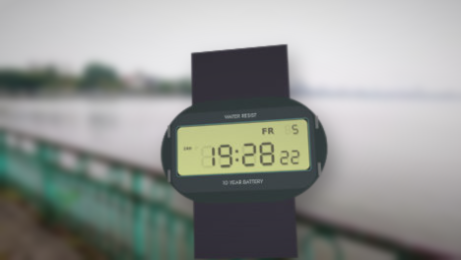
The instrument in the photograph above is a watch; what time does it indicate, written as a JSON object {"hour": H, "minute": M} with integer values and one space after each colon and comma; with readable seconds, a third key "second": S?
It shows {"hour": 19, "minute": 28, "second": 22}
